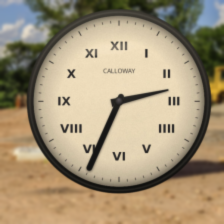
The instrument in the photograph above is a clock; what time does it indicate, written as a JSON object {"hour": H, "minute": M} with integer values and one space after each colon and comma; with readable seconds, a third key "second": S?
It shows {"hour": 2, "minute": 34}
